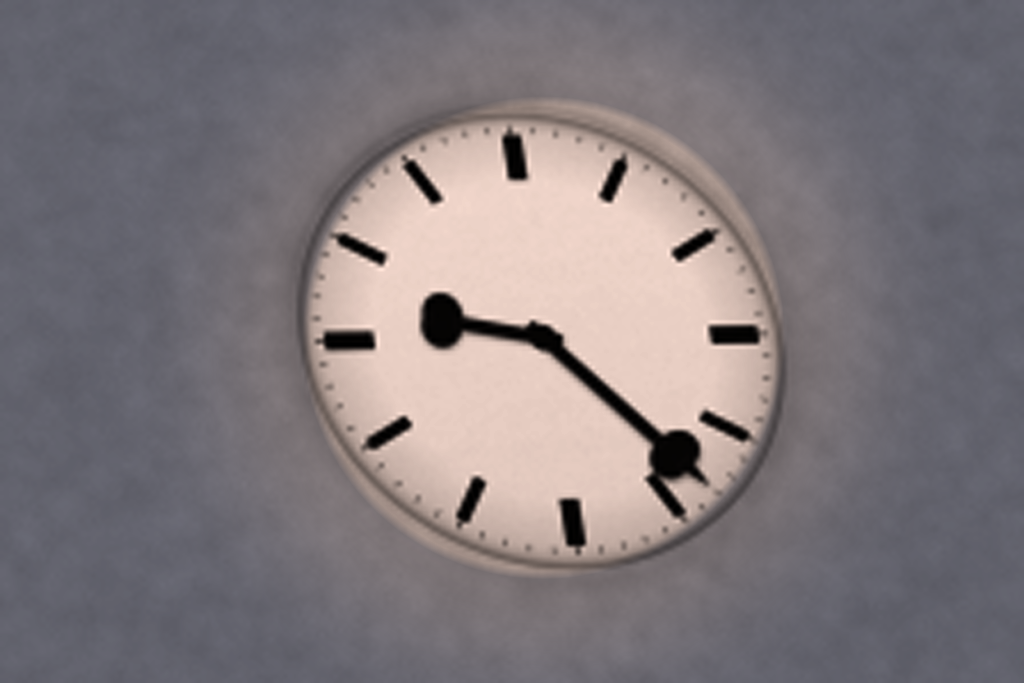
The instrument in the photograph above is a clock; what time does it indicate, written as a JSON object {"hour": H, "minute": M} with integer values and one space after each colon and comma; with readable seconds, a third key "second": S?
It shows {"hour": 9, "minute": 23}
